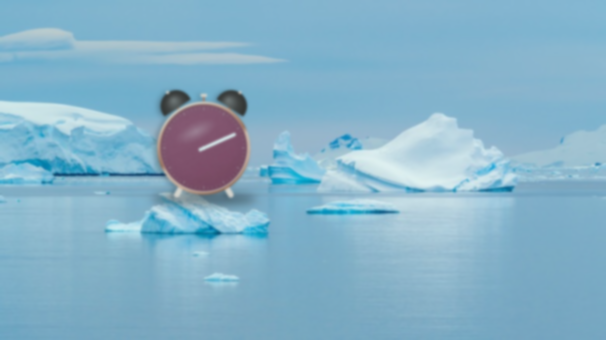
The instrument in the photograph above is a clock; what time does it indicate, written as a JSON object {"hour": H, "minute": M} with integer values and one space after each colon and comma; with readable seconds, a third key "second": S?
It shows {"hour": 2, "minute": 11}
